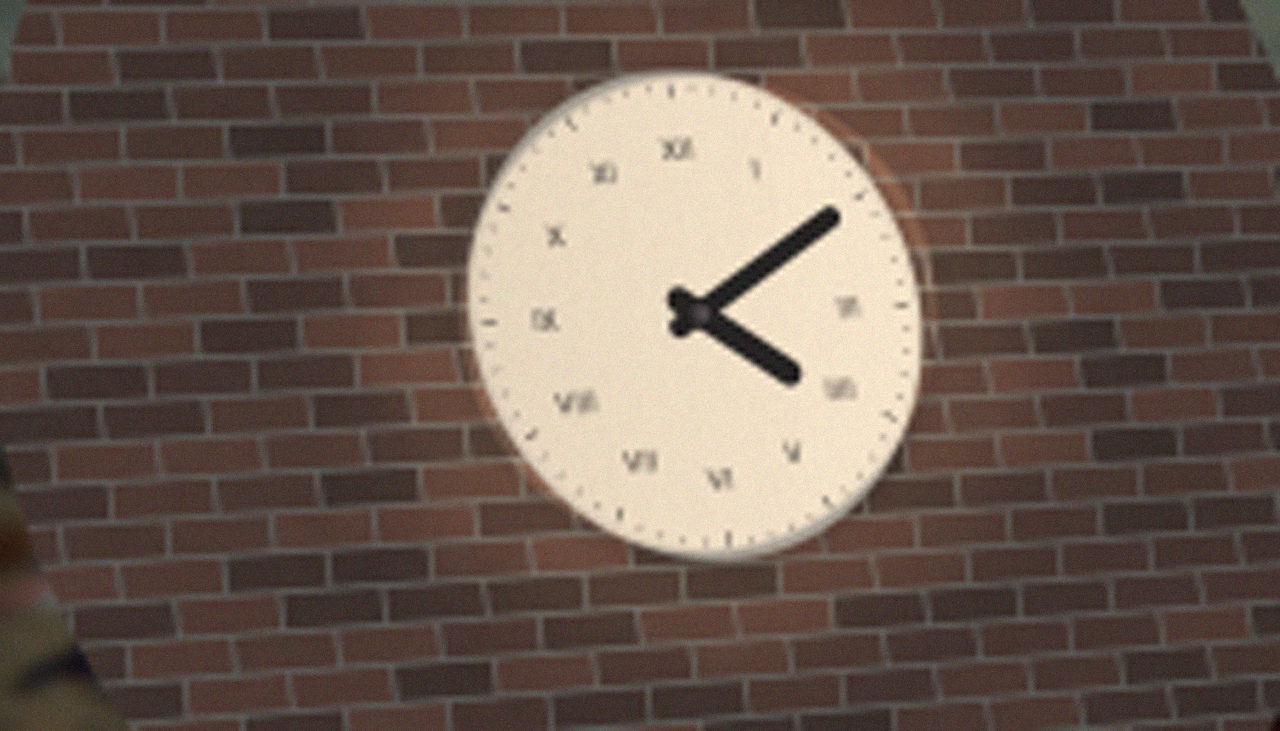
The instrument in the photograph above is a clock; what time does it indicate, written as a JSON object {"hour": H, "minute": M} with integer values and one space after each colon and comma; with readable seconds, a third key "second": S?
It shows {"hour": 4, "minute": 10}
